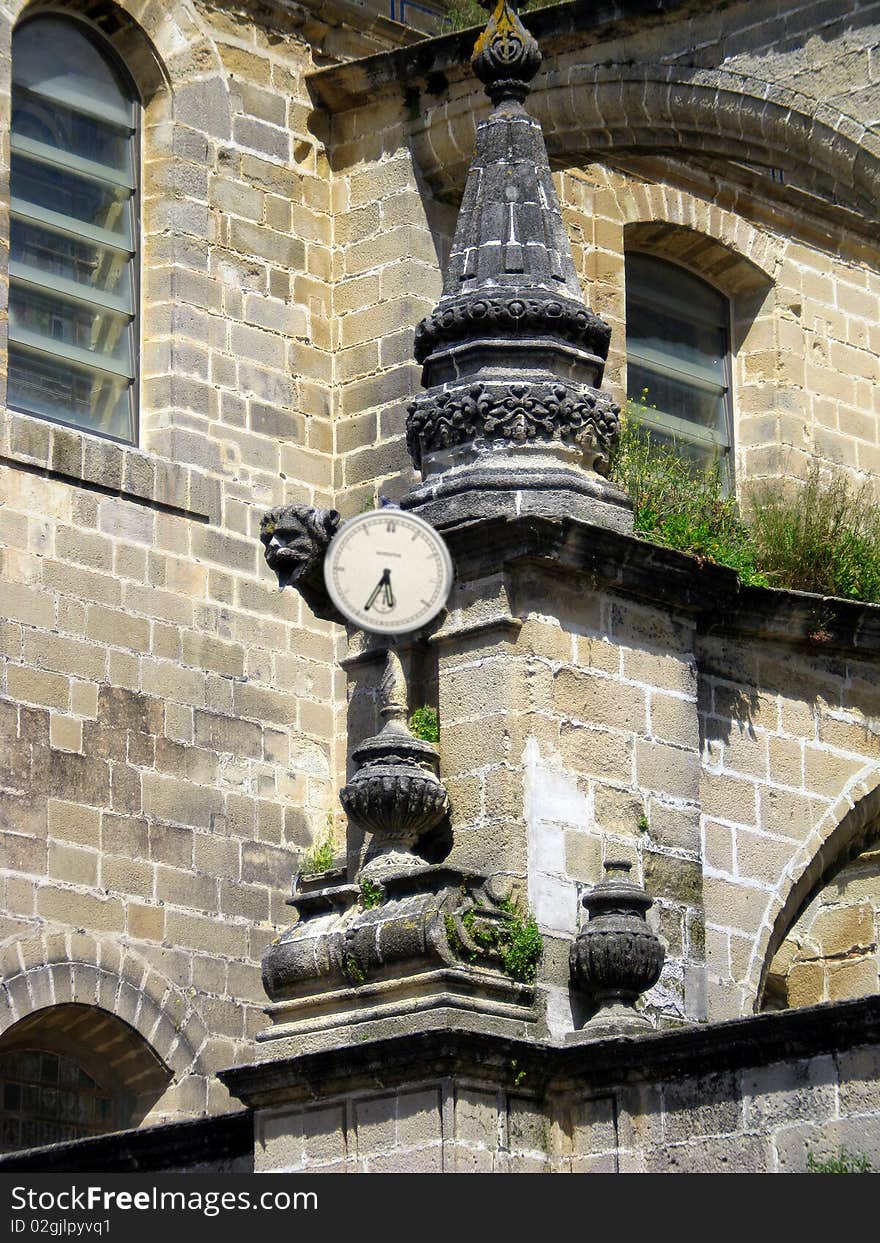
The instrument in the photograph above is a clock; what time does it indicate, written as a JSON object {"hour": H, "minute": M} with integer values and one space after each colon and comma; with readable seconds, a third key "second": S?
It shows {"hour": 5, "minute": 34}
